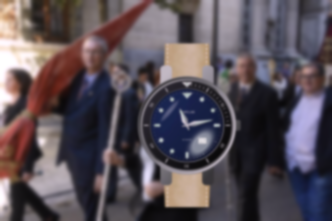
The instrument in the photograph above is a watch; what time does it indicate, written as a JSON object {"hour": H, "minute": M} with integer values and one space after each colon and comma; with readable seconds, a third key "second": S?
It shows {"hour": 11, "minute": 13}
